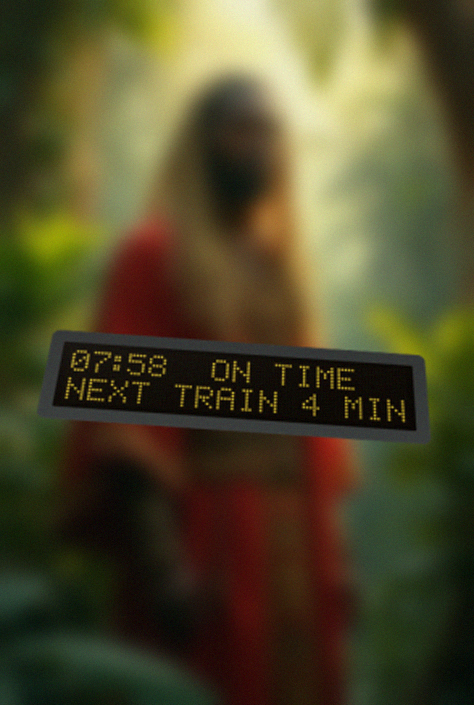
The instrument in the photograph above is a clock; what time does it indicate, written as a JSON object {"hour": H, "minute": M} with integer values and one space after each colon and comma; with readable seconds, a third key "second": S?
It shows {"hour": 7, "minute": 58}
